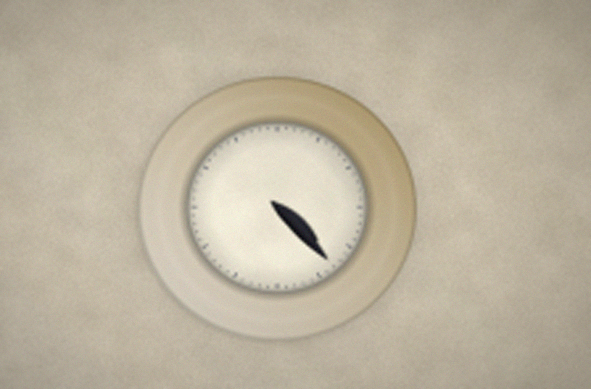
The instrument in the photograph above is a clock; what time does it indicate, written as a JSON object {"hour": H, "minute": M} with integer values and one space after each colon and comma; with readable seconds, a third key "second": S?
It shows {"hour": 4, "minute": 23}
